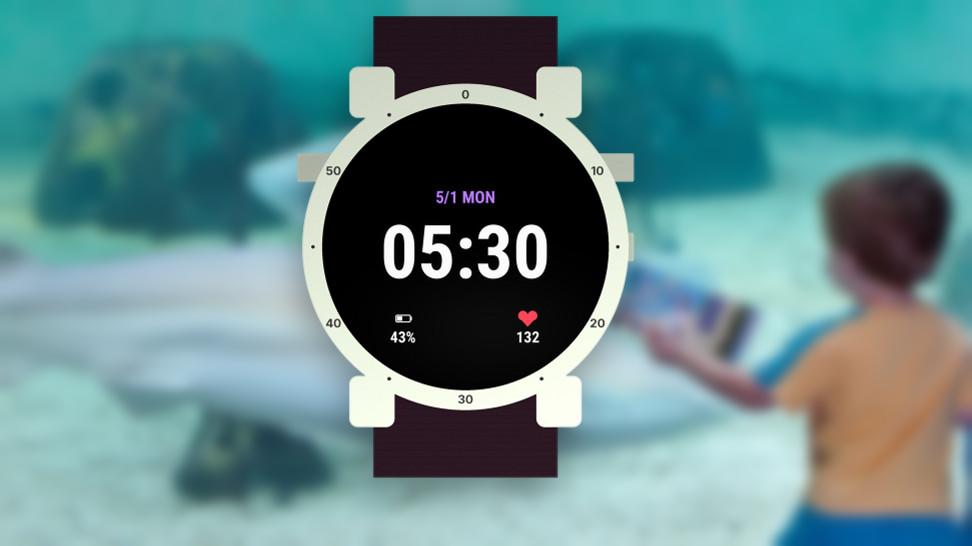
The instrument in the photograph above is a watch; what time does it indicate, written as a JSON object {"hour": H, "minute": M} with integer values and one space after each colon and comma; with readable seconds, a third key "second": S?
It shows {"hour": 5, "minute": 30}
